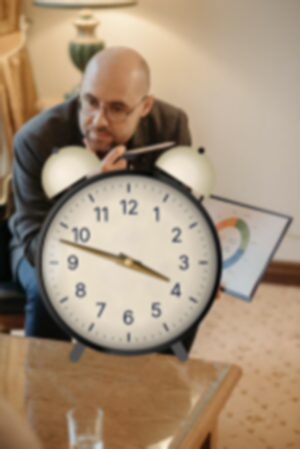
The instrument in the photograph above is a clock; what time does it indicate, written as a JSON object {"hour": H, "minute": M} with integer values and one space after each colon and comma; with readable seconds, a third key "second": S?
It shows {"hour": 3, "minute": 48}
